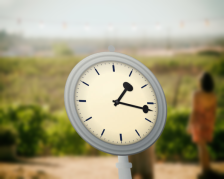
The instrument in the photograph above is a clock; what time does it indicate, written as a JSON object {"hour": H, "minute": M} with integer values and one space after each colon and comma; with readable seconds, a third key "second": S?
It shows {"hour": 1, "minute": 17}
